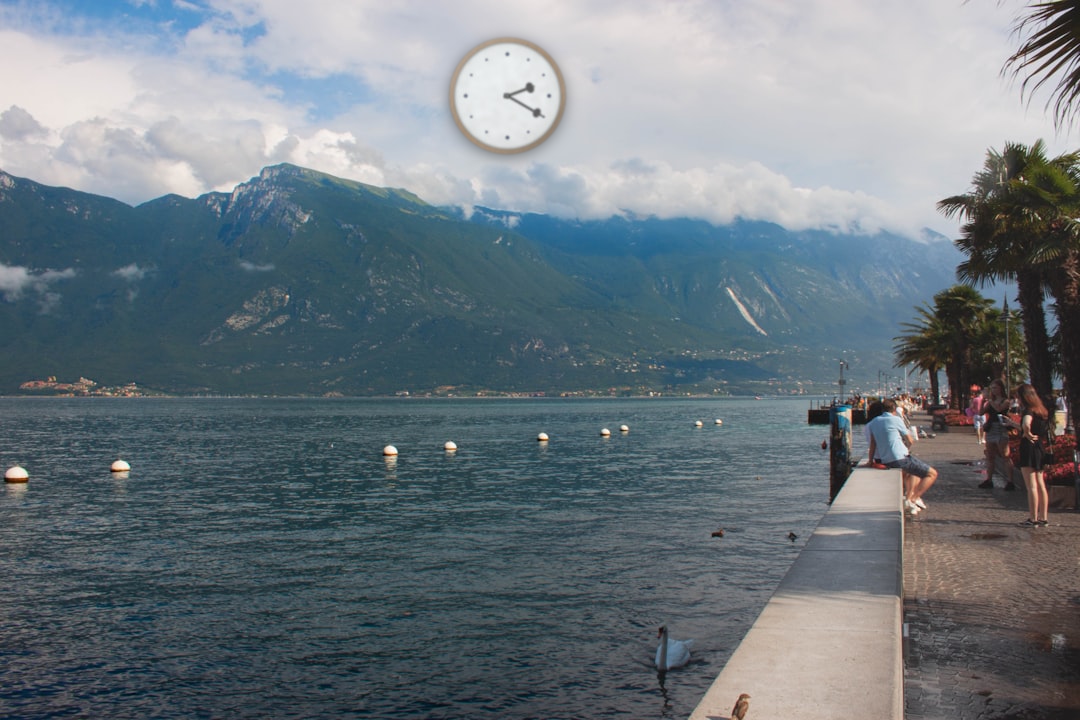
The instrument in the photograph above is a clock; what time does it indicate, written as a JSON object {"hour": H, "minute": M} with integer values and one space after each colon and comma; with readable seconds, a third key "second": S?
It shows {"hour": 2, "minute": 20}
